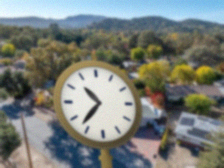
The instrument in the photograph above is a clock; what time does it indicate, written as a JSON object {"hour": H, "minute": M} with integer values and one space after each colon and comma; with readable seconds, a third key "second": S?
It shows {"hour": 10, "minute": 37}
